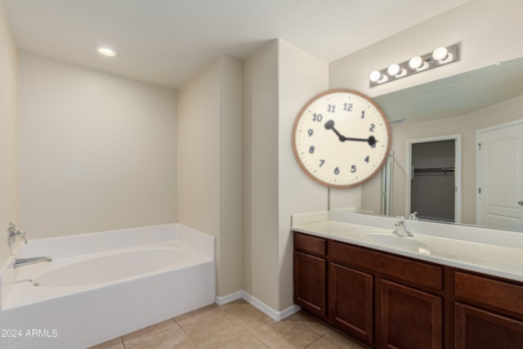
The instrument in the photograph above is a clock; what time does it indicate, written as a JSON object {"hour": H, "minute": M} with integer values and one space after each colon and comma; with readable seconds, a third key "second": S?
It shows {"hour": 10, "minute": 14}
